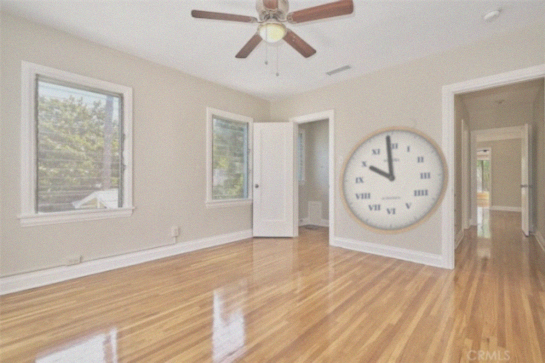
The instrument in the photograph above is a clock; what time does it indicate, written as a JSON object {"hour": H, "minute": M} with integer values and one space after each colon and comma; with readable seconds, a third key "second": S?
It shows {"hour": 9, "minute": 59}
